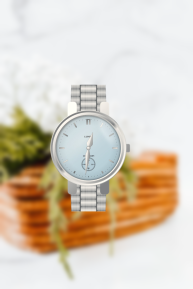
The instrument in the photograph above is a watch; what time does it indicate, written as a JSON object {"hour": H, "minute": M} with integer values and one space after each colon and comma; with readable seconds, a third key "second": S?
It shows {"hour": 12, "minute": 31}
